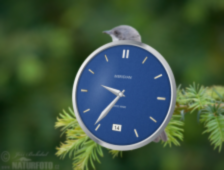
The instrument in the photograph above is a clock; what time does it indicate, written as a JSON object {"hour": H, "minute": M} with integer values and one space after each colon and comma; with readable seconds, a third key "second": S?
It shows {"hour": 9, "minute": 36}
